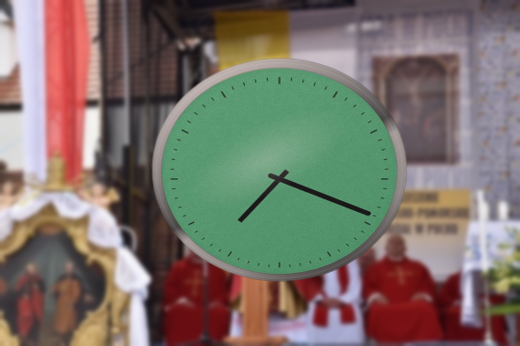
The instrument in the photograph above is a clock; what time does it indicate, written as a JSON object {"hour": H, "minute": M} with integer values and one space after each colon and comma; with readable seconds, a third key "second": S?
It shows {"hour": 7, "minute": 19}
